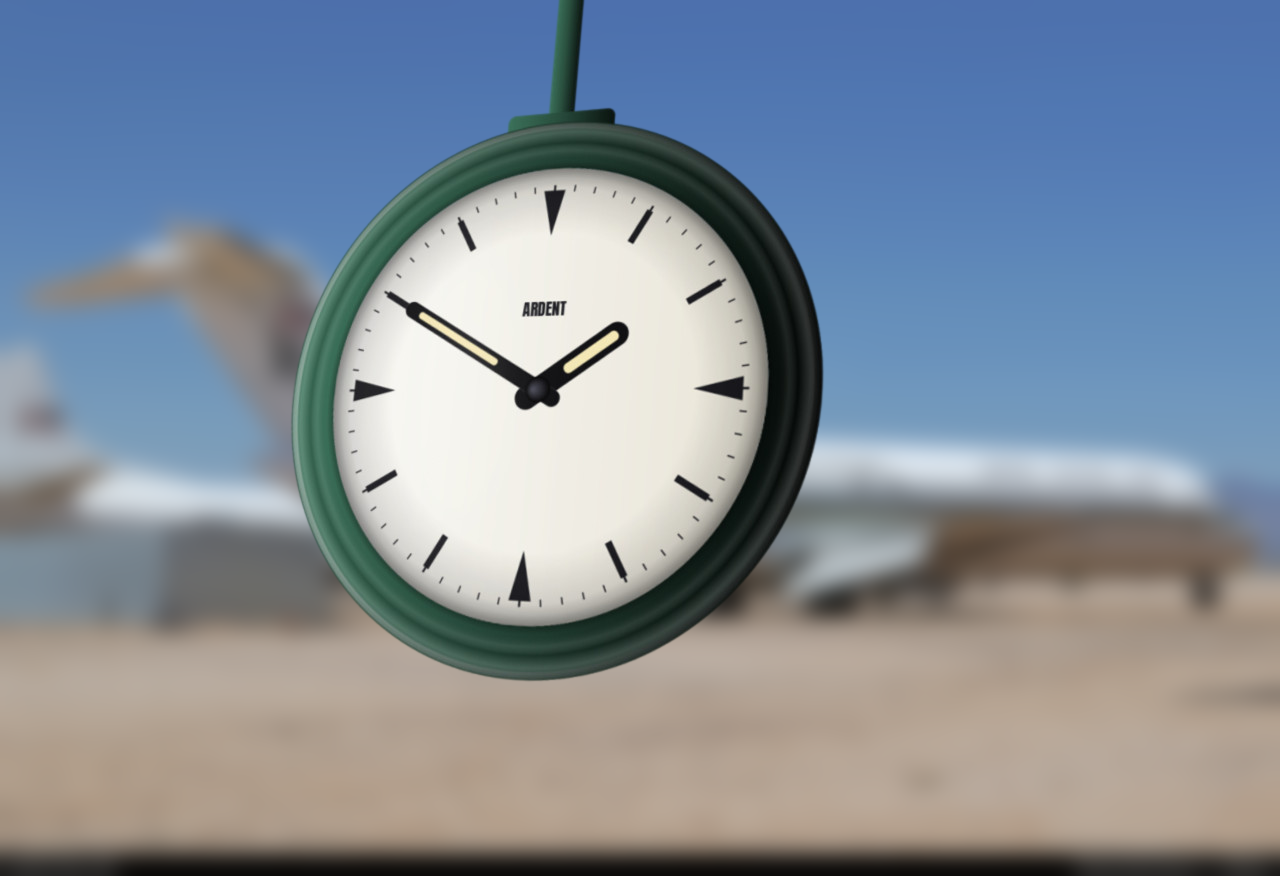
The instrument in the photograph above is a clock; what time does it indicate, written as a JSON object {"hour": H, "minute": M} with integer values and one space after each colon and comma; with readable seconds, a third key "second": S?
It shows {"hour": 1, "minute": 50}
